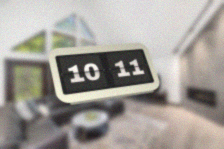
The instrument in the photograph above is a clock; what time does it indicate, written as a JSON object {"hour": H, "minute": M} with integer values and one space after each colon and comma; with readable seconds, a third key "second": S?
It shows {"hour": 10, "minute": 11}
